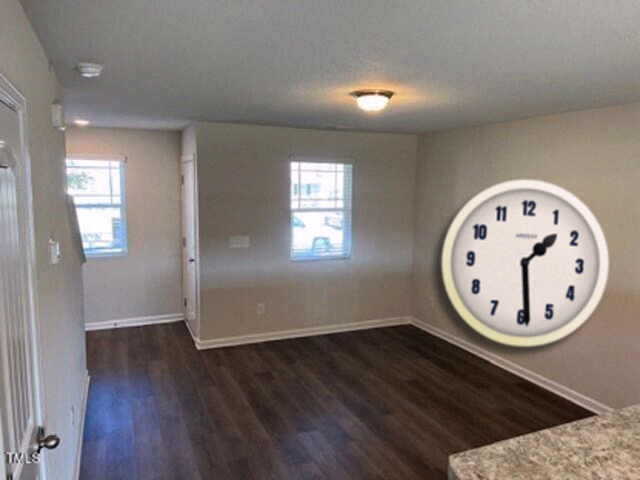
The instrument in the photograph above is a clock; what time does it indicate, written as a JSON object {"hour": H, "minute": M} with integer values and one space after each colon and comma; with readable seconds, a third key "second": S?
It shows {"hour": 1, "minute": 29}
